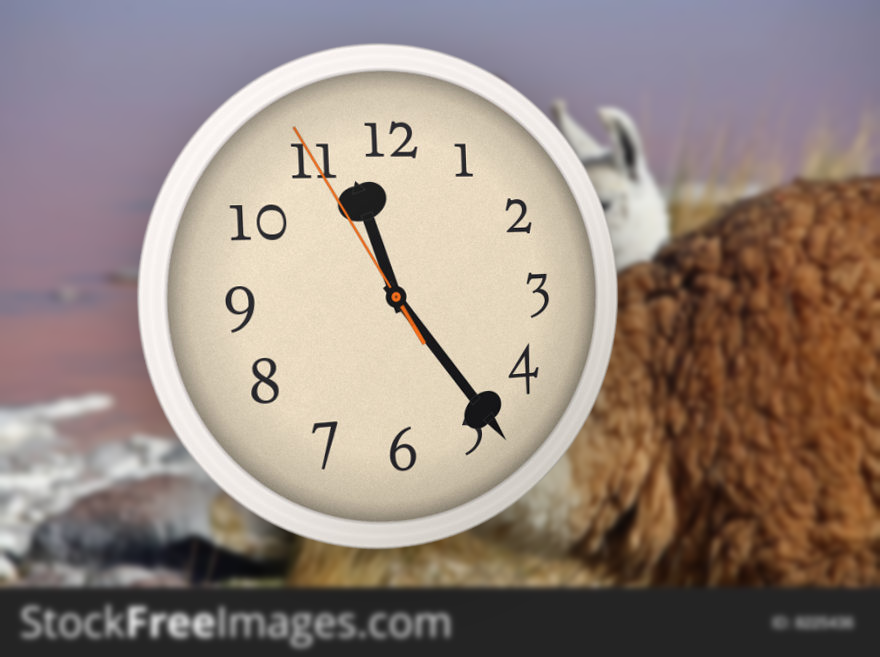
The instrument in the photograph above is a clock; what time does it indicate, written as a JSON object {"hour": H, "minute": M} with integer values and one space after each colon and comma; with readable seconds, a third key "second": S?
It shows {"hour": 11, "minute": 23, "second": 55}
